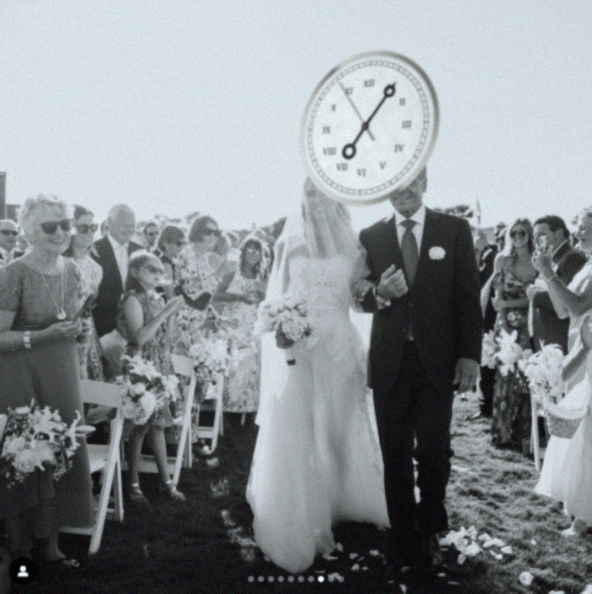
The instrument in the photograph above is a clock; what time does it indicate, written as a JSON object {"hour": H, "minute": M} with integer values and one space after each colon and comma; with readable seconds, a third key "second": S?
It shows {"hour": 7, "minute": 5, "second": 54}
